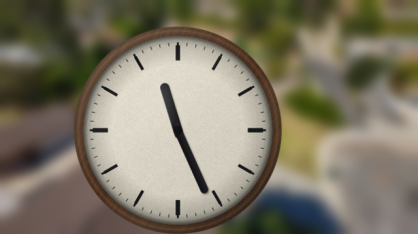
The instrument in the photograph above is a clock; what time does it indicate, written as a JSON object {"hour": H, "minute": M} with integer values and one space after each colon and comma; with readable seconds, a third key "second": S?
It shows {"hour": 11, "minute": 26}
